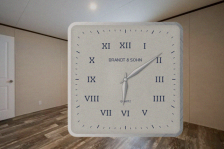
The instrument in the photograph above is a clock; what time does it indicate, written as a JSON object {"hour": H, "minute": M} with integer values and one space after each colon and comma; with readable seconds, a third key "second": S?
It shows {"hour": 6, "minute": 9}
